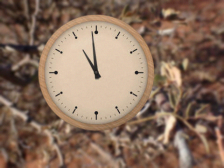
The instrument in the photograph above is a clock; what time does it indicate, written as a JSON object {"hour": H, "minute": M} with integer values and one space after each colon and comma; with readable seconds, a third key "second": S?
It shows {"hour": 10, "minute": 59}
